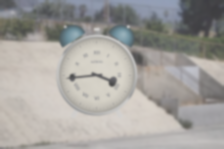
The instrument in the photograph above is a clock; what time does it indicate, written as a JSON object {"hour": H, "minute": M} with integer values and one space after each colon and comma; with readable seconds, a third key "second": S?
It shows {"hour": 3, "minute": 44}
